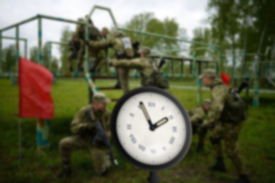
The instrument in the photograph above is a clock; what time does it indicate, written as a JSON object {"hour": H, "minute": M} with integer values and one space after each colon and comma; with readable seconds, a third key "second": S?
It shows {"hour": 1, "minute": 56}
